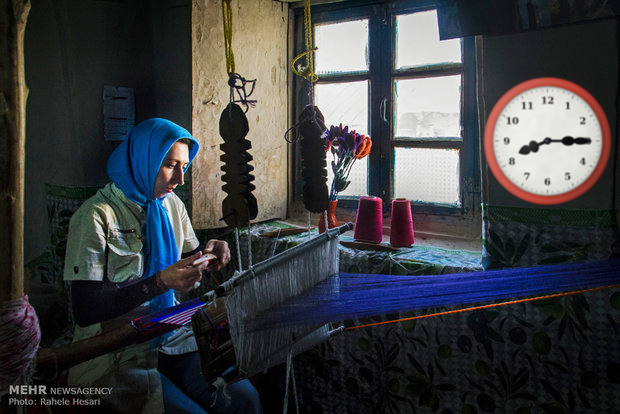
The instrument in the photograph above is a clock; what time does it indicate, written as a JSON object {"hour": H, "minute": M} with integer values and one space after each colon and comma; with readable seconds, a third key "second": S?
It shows {"hour": 8, "minute": 15}
